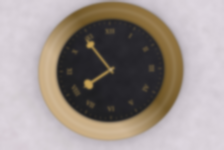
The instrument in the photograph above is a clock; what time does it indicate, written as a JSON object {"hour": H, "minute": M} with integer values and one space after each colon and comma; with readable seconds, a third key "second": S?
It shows {"hour": 7, "minute": 54}
